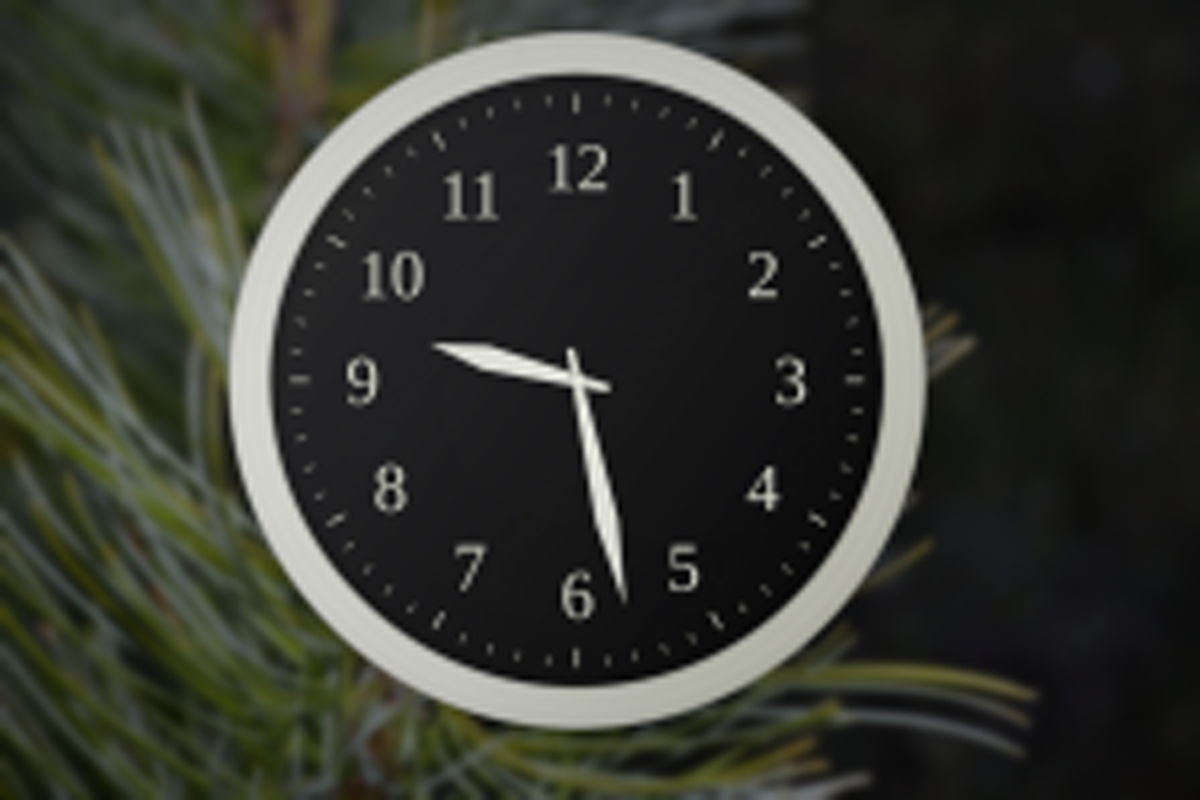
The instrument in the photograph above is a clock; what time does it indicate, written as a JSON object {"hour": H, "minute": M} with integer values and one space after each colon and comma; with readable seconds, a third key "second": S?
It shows {"hour": 9, "minute": 28}
